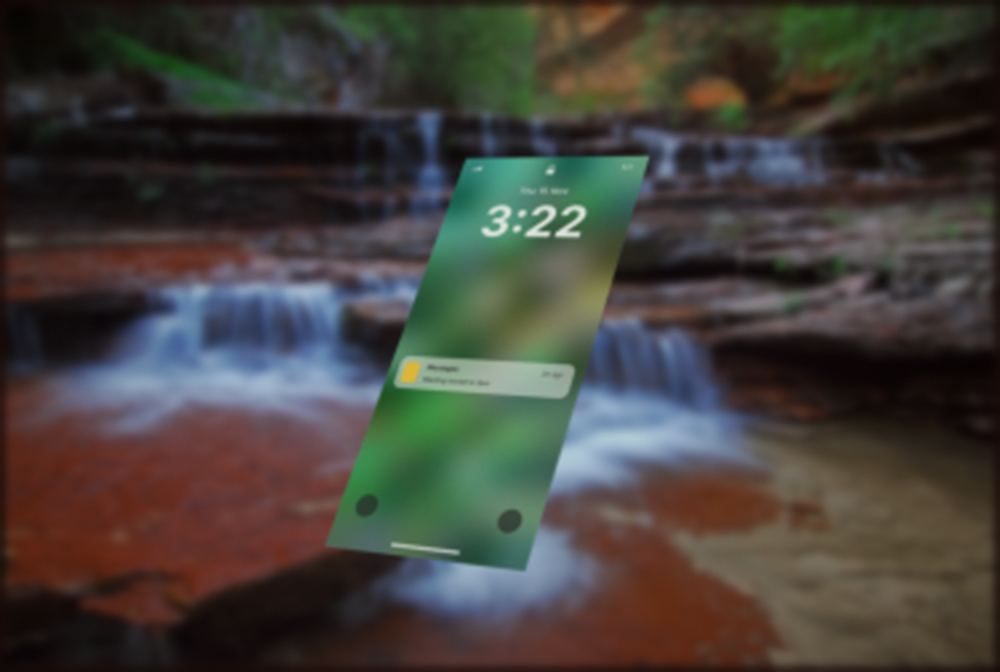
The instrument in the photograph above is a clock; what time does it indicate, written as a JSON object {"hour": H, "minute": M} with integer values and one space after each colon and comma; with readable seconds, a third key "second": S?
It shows {"hour": 3, "minute": 22}
